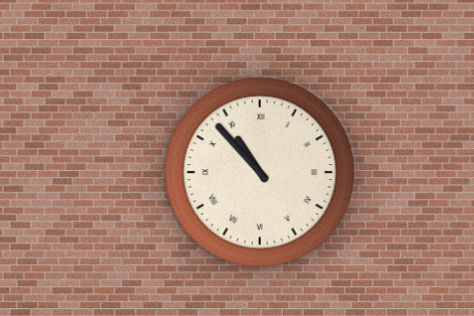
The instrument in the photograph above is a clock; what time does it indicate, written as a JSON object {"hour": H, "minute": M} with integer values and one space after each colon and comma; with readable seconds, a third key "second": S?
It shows {"hour": 10, "minute": 53}
